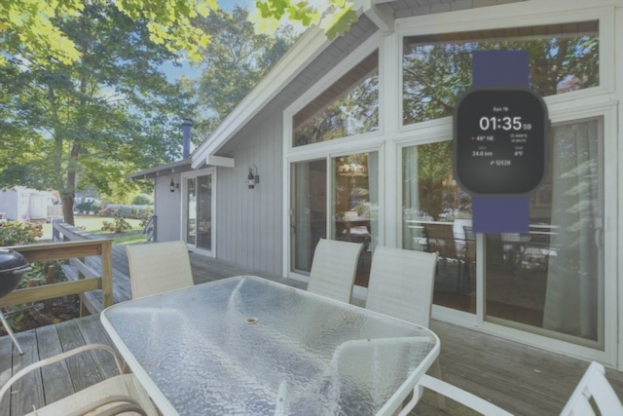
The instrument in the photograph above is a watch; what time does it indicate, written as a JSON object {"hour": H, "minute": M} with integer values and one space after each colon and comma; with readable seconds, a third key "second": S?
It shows {"hour": 1, "minute": 35}
